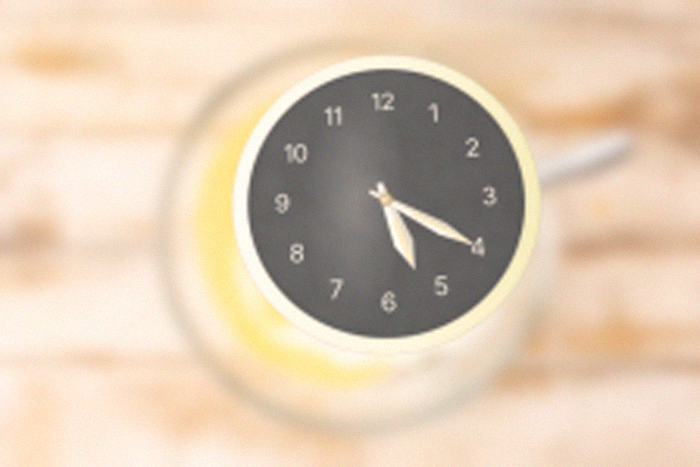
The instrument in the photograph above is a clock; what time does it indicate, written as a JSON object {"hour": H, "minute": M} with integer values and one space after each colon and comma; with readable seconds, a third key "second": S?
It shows {"hour": 5, "minute": 20}
